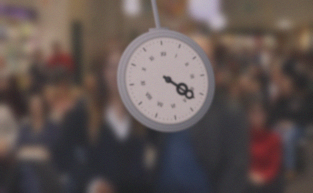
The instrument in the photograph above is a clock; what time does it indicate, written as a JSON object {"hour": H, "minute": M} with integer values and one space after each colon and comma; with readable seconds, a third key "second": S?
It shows {"hour": 4, "minute": 22}
